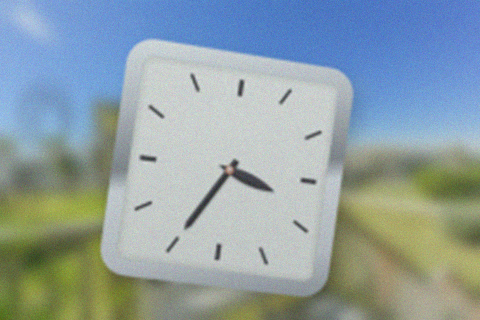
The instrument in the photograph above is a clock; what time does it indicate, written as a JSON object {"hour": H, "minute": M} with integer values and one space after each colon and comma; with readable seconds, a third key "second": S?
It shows {"hour": 3, "minute": 35}
